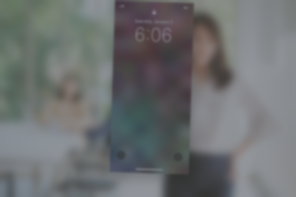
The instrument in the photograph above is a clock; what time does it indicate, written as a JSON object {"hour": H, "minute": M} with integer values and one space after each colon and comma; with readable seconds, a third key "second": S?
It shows {"hour": 6, "minute": 6}
